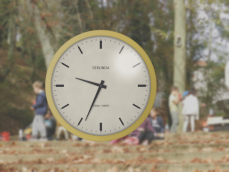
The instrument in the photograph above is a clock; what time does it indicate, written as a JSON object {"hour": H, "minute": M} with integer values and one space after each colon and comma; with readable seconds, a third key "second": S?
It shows {"hour": 9, "minute": 34}
